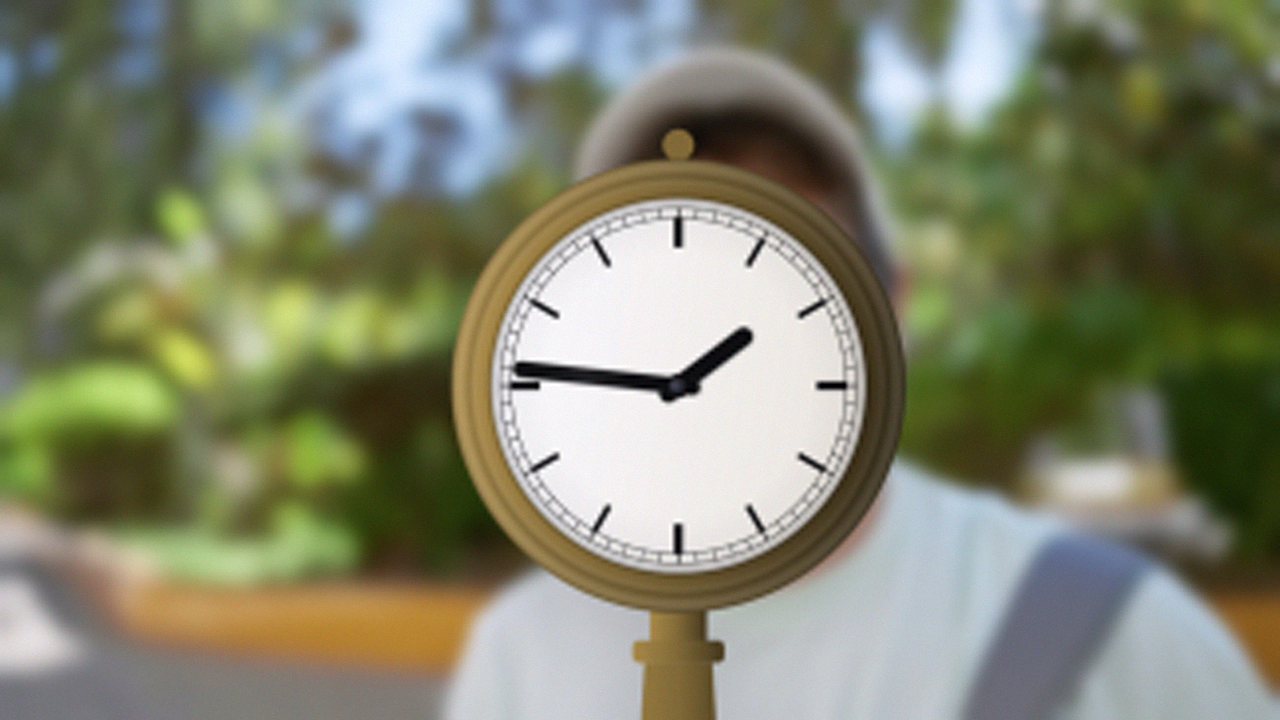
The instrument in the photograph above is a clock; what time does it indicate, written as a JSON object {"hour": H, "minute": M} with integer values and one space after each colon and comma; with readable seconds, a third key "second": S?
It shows {"hour": 1, "minute": 46}
